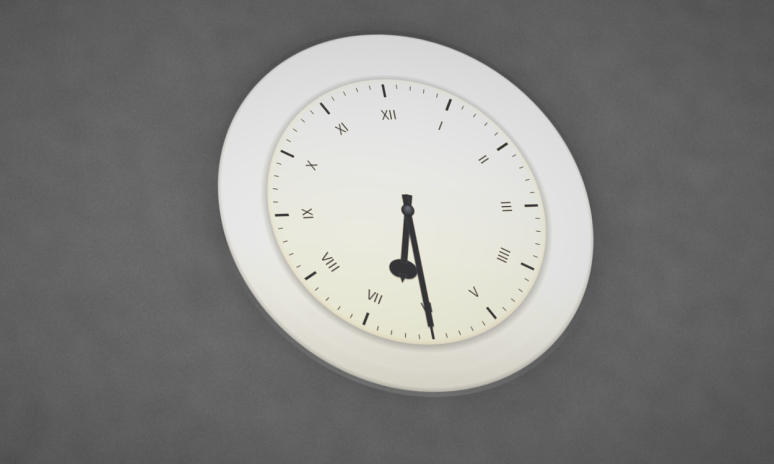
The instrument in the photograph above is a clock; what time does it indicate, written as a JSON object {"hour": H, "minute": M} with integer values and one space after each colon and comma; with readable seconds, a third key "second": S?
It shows {"hour": 6, "minute": 30}
